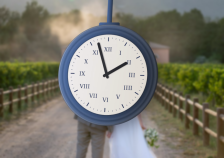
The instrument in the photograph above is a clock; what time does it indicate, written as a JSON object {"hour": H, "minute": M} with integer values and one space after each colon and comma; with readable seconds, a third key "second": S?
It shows {"hour": 1, "minute": 57}
